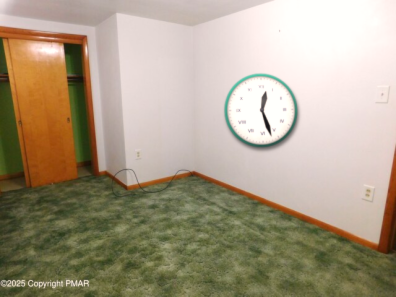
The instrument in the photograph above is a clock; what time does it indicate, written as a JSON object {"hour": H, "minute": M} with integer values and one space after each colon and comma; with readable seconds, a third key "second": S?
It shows {"hour": 12, "minute": 27}
